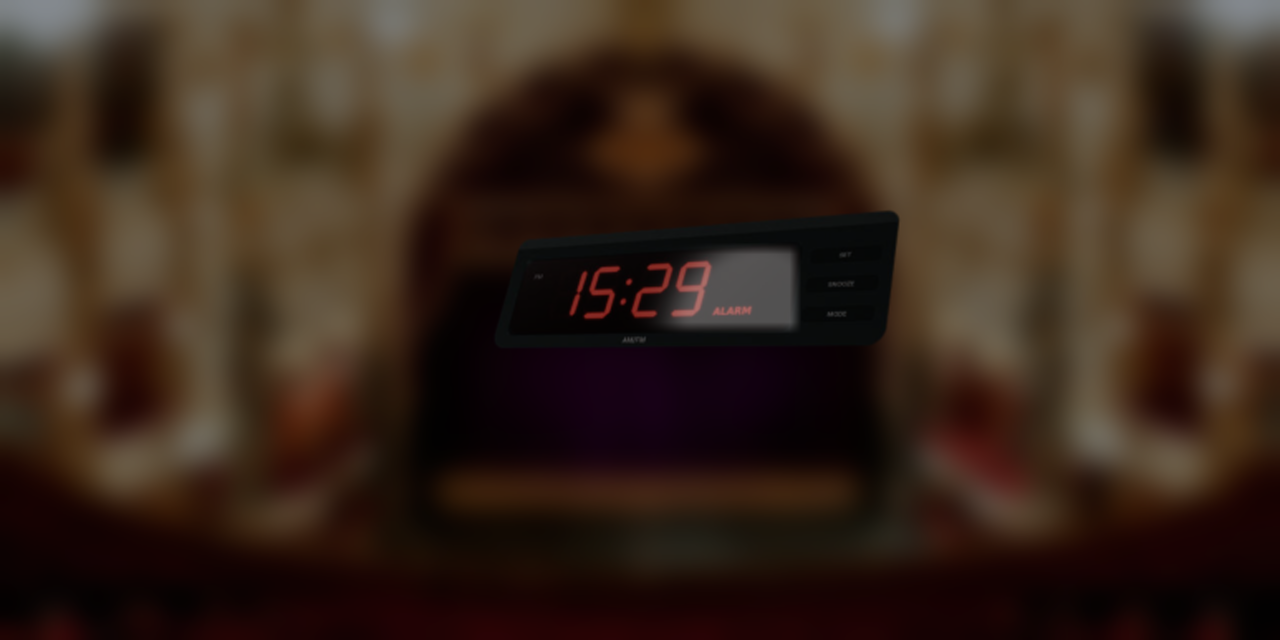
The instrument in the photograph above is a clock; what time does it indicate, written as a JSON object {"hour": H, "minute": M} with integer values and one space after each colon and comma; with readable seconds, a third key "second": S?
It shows {"hour": 15, "minute": 29}
